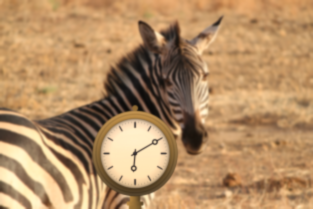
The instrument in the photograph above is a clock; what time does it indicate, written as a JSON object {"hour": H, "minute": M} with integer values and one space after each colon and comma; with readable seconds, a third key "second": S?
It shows {"hour": 6, "minute": 10}
